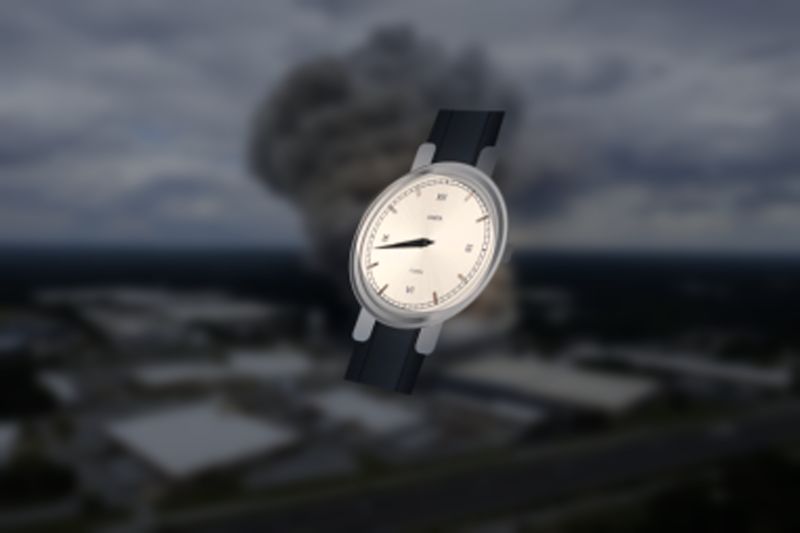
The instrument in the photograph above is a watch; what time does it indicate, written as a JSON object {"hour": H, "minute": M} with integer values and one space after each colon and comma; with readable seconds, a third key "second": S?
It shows {"hour": 8, "minute": 43}
